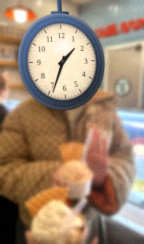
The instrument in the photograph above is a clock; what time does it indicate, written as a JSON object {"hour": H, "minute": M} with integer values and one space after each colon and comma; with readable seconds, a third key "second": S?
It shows {"hour": 1, "minute": 34}
